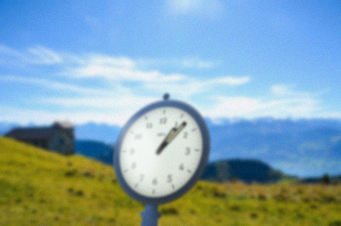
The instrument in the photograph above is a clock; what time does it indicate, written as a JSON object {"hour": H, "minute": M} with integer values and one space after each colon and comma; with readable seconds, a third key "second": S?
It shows {"hour": 1, "minute": 7}
